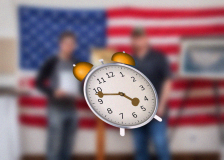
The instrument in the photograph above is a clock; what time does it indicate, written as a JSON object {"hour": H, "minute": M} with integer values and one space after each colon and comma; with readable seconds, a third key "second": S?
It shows {"hour": 4, "minute": 48}
